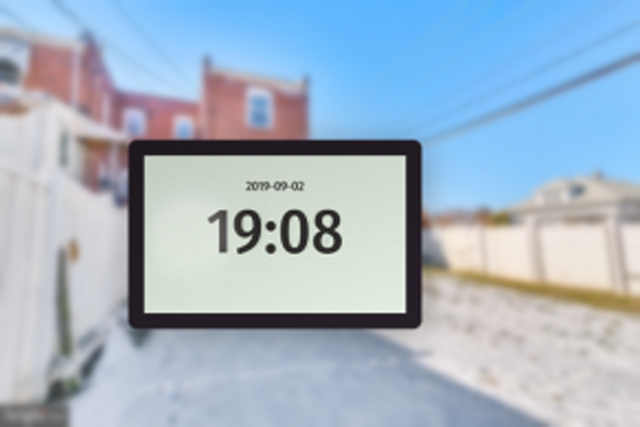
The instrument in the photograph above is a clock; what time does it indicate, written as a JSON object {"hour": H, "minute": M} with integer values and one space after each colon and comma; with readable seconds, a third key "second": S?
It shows {"hour": 19, "minute": 8}
